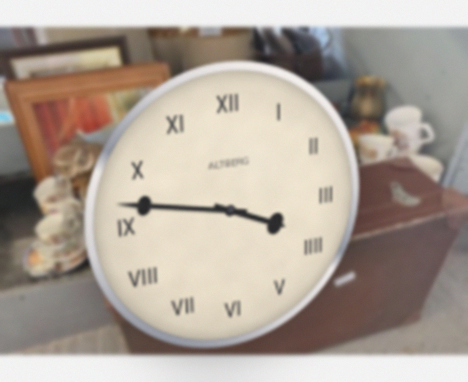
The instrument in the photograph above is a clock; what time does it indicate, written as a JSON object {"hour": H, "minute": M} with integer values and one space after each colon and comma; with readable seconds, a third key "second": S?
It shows {"hour": 3, "minute": 47}
